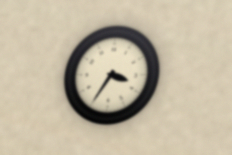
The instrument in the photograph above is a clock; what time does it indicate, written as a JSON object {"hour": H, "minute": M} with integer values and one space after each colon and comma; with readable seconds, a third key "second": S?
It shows {"hour": 3, "minute": 35}
